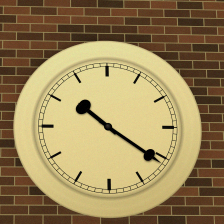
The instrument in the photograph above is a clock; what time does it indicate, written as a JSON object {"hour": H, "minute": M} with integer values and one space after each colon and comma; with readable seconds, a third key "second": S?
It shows {"hour": 10, "minute": 21}
